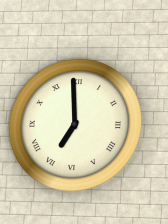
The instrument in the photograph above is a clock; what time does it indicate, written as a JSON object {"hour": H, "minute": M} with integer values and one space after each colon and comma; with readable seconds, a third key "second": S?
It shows {"hour": 6, "minute": 59}
